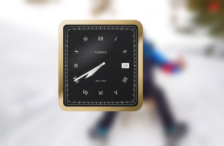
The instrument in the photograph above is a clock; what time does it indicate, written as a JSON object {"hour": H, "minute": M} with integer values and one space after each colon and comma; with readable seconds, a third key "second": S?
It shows {"hour": 7, "minute": 40}
